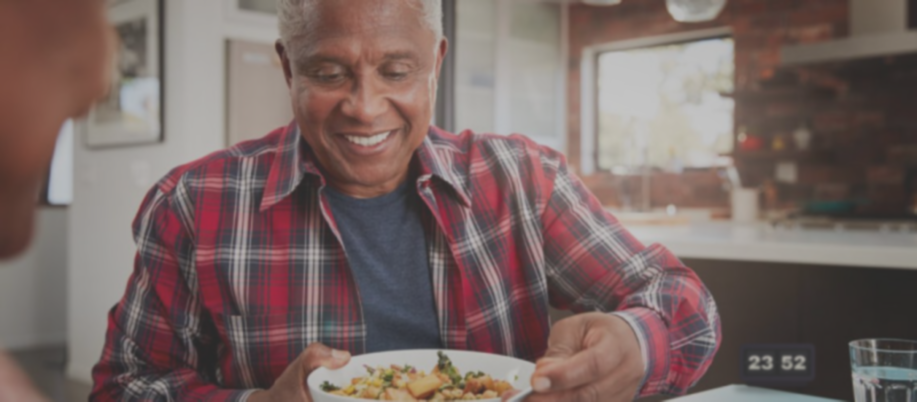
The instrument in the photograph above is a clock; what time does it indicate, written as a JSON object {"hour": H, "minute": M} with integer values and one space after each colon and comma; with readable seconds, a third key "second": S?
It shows {"hour": 23, "minute": 52}
